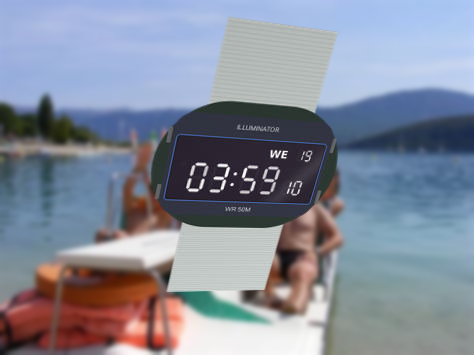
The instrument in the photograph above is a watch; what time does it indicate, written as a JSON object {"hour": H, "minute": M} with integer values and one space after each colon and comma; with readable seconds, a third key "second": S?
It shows {"hour": 3, "minute": 59, "second": 10}
